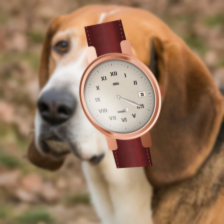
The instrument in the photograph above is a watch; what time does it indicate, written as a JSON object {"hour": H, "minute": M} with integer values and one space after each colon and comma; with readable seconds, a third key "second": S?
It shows {"hour": 5, "minute": 20}
